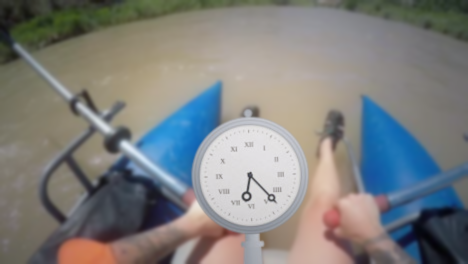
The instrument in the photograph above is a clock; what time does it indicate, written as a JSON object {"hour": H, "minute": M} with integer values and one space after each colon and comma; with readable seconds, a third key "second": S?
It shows {"hour": 6, "minute": 23}
